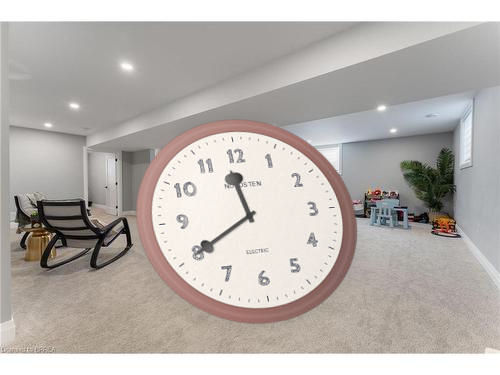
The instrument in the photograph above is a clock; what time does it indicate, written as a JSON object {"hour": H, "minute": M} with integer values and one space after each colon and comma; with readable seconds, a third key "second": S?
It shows {"hour": 11, "minute": 40}
